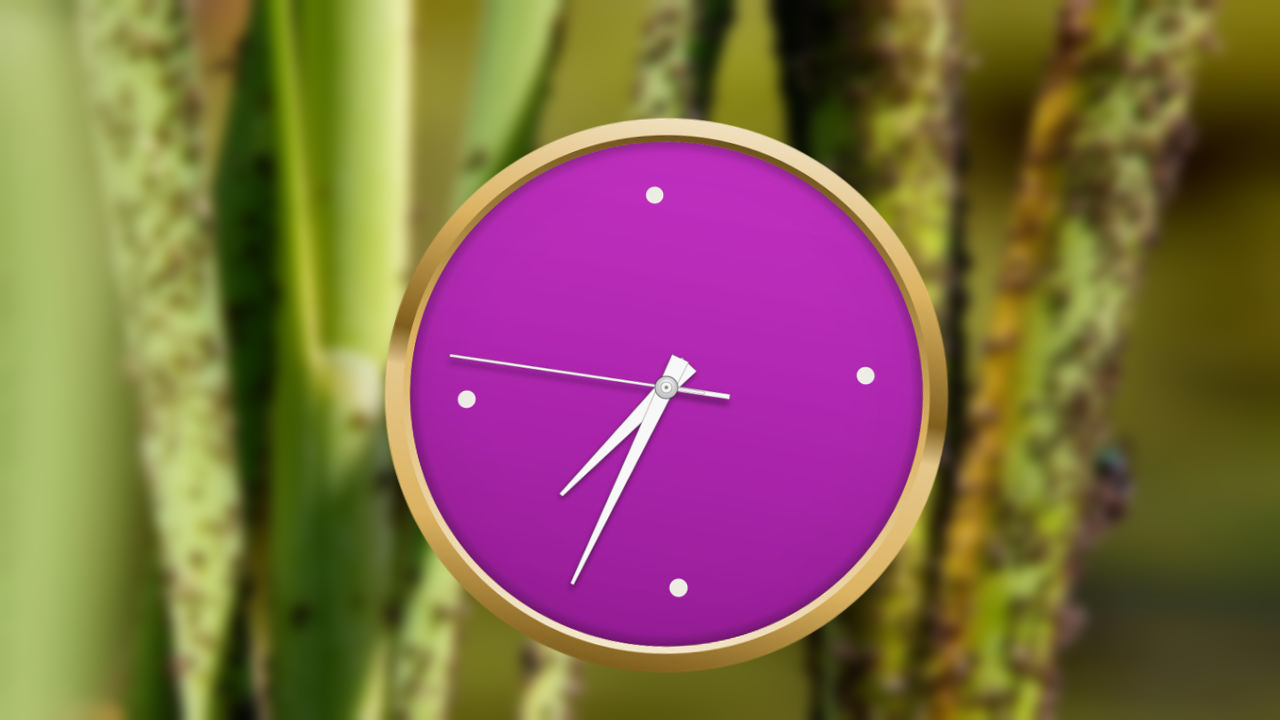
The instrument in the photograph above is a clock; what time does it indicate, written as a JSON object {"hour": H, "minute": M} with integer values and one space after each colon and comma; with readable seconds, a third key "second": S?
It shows {"hour": 7, "minute": 34, "second": 47}
